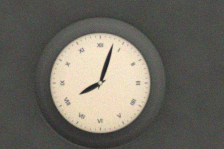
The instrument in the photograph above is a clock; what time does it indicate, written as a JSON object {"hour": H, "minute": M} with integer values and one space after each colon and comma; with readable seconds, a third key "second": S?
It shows {"hour": 8, "minute": 3}
